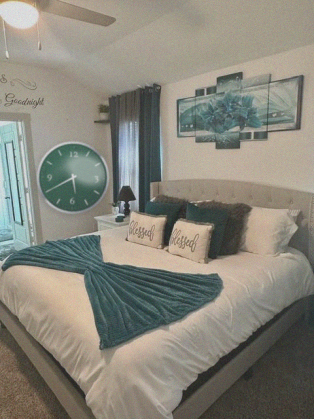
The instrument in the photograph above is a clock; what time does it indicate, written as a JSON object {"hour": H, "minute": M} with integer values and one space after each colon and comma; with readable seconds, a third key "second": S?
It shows {"hour": 5, "minute": 40}
